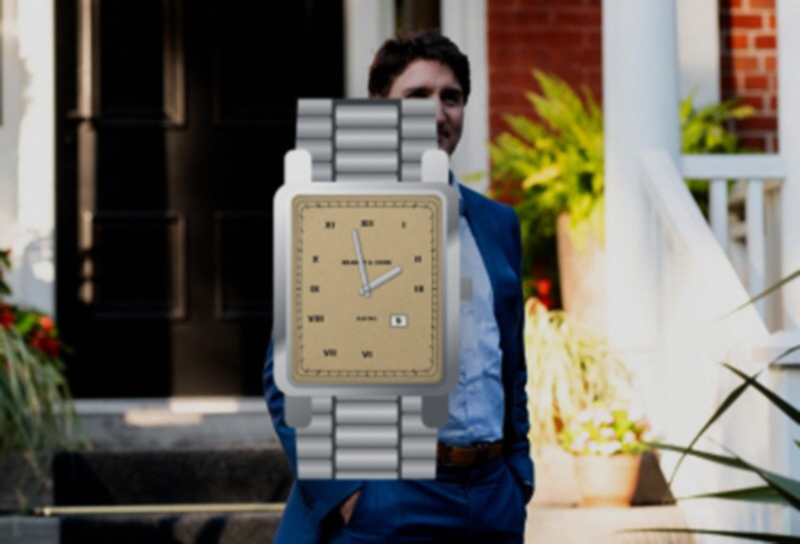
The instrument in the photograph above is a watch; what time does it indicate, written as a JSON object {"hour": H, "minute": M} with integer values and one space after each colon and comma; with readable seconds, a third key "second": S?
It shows {"hour": 1, "minute": 58}
